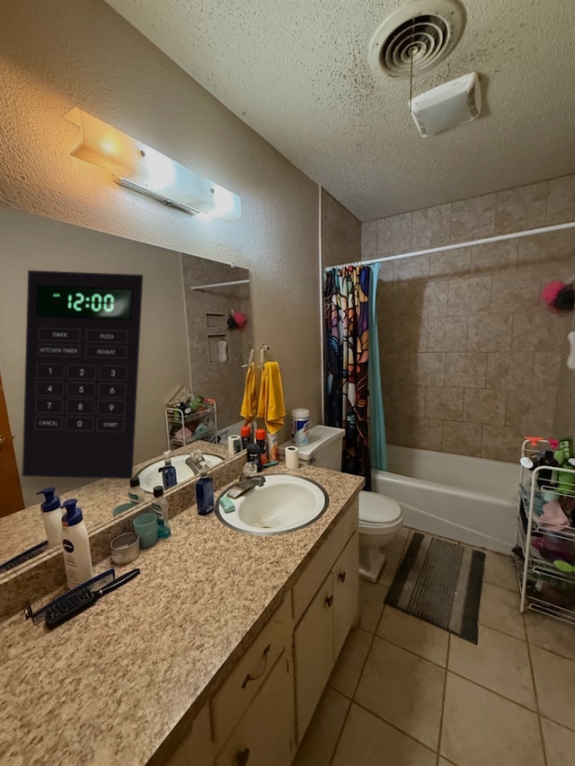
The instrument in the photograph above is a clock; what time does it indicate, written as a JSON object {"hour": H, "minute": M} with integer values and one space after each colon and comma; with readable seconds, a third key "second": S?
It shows {"hour": 12, "minute": 0}
